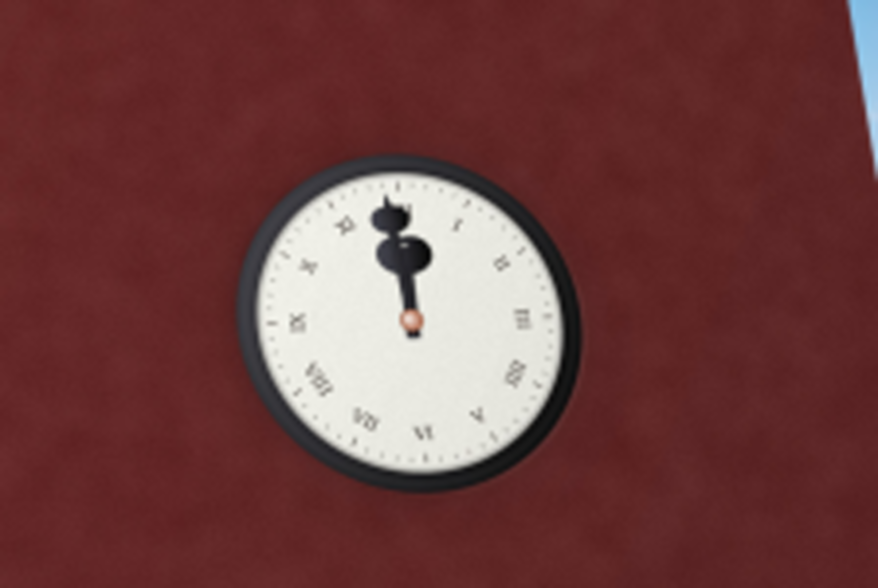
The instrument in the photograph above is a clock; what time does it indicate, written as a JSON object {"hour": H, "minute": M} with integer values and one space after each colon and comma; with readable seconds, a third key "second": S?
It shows {"hour": 11, "minute": 59}
